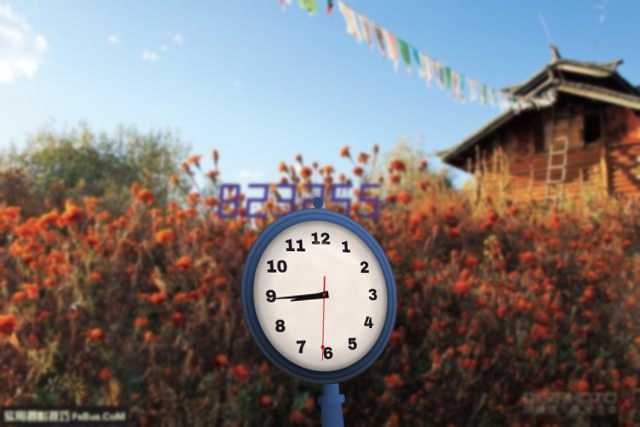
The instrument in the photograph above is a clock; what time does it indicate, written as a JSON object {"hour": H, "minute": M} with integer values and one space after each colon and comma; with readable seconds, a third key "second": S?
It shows {"hour": 8, "minute": 44, "second": 31}
